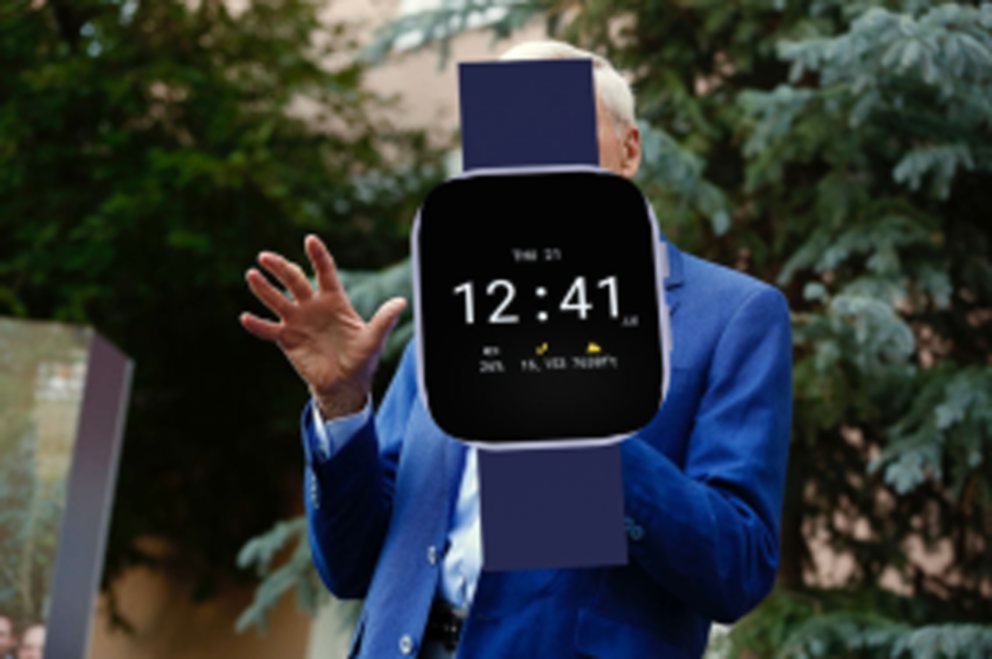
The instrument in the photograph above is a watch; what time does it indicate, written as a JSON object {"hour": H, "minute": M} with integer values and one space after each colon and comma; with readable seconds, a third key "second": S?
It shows {"hour": 12, "minute": 41}
